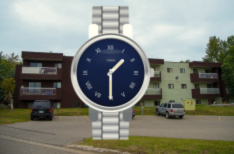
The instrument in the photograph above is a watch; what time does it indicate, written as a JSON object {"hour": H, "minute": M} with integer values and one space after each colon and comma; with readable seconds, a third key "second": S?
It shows {"hour": 1, "minute": 30}
